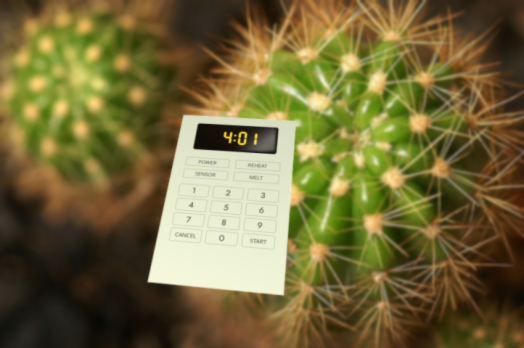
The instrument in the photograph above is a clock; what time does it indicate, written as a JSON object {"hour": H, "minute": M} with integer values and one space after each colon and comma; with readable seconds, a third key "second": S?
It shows {"hour": 4, "minute": 1}
